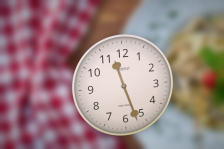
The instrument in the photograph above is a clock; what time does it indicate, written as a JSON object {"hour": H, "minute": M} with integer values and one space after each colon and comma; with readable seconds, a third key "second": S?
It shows {"hour": 11, "minute": 27}
